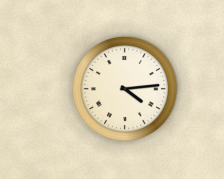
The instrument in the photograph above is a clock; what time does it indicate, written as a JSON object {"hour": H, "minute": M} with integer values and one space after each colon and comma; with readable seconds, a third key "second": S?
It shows {"hour": 4, "minute": 14}
